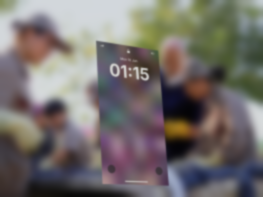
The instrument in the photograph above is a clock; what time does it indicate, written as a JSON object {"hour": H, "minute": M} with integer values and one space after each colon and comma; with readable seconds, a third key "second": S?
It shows {"hour": 1, "minute": 15}
